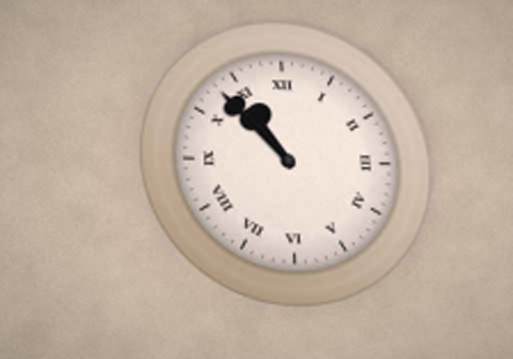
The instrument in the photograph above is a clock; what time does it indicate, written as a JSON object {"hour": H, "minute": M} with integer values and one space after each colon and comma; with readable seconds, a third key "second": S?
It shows {"hour": 10, "minute": 53}
